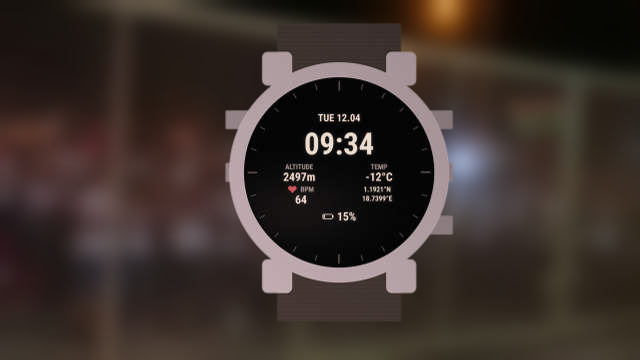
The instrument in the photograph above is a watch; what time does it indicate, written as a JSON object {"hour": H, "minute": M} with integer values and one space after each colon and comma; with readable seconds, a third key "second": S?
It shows {"hour": 9, "minute": 34}
